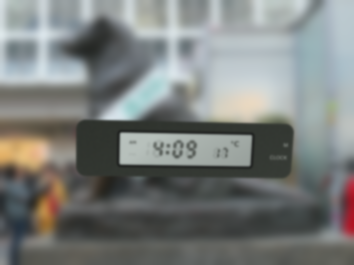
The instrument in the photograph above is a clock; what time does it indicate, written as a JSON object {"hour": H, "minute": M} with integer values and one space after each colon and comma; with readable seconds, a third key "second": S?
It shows {"hour": 4, "minute": 9}
